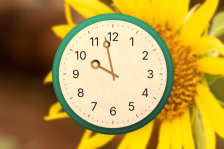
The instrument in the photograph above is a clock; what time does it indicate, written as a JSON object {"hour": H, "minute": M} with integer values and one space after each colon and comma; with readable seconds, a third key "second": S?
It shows {"hour": 9, "minute": 58}
